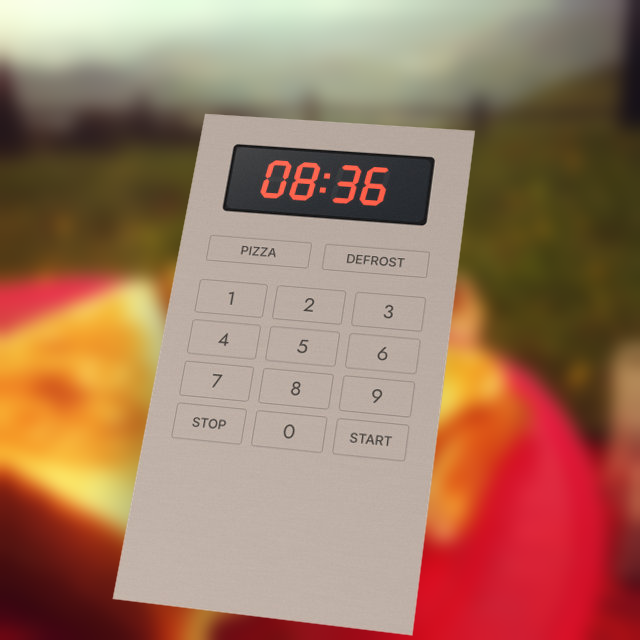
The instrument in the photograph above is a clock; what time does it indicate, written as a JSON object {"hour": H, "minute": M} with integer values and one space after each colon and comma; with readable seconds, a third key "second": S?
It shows {"hour": 8, "minute": 36}
